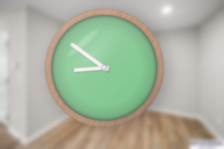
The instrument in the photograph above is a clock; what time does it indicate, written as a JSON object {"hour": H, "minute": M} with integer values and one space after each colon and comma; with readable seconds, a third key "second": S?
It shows {"hour": 8, "minute": 51}
